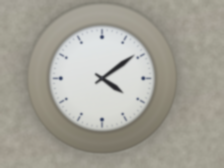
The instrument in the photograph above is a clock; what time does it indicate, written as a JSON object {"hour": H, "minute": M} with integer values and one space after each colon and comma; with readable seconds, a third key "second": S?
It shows {"hour": 4, "minute": 9}
